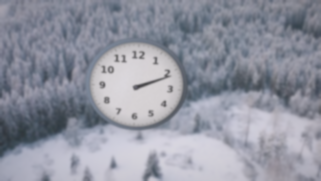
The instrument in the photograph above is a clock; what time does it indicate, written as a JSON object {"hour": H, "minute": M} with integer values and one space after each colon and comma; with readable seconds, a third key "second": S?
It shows {"hour": 2, "minute": 11}
